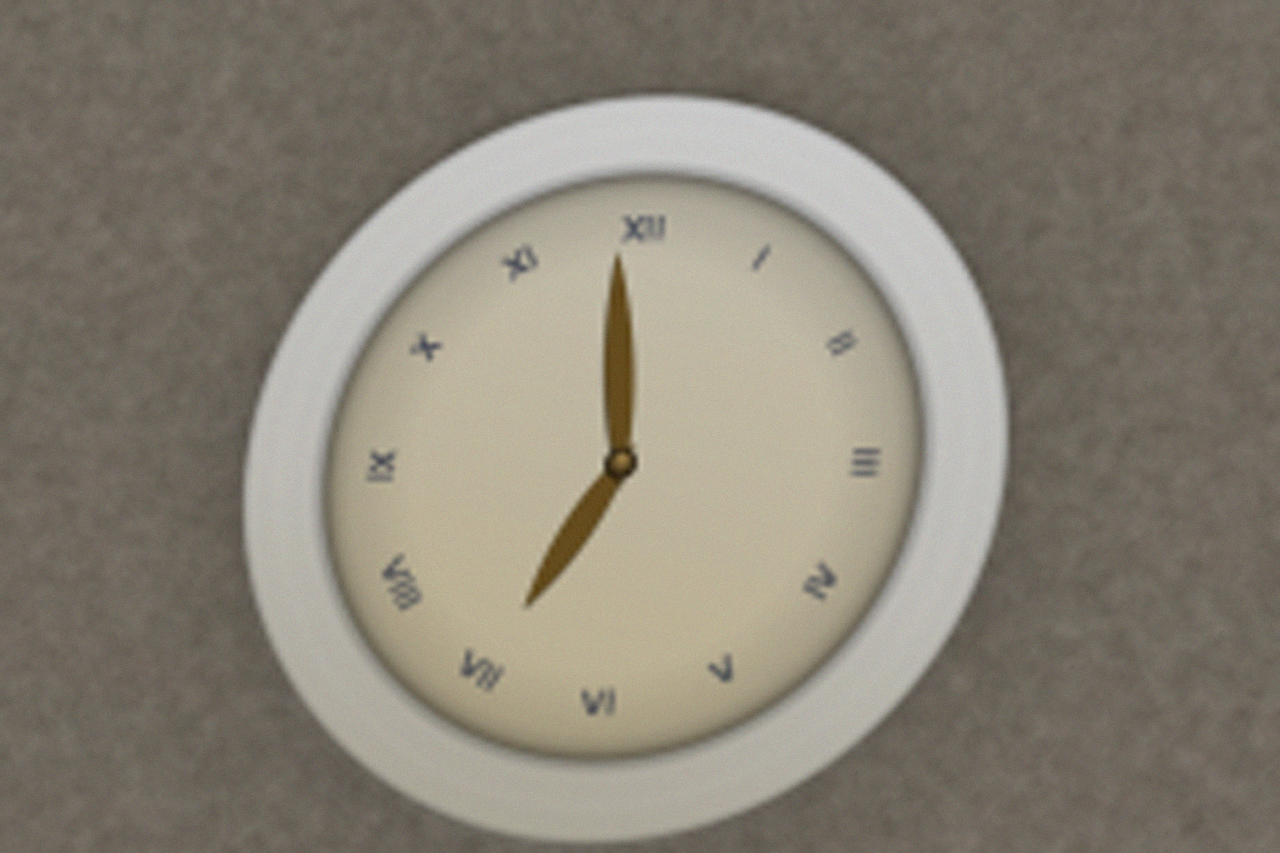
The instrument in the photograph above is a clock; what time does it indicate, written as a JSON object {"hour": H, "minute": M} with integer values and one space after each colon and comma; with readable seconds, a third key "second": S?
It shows {"hour": 6, "minute": 59}
